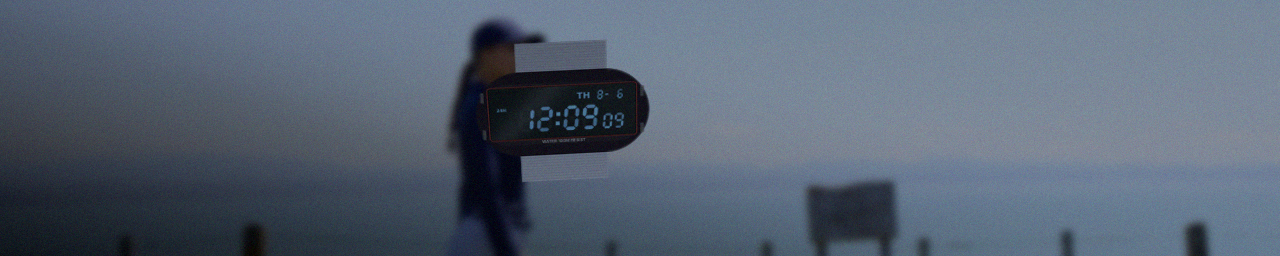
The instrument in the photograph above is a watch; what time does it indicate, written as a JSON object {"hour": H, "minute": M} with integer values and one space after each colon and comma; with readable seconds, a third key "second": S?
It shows {"hour": 12, "minute": 9, "second": 9}
